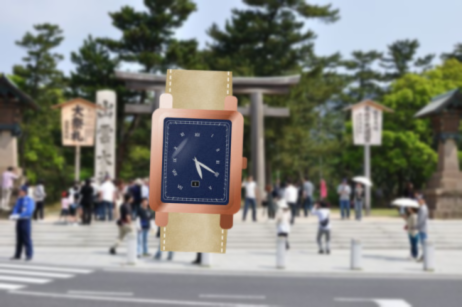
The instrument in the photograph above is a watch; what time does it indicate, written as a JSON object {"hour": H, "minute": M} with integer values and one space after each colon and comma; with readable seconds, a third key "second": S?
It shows {"hour": 5, "minute": 20}
